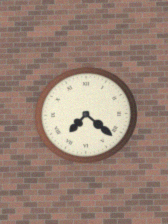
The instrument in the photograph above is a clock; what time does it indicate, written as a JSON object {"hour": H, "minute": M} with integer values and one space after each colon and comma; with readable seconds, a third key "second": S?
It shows {"hour": 7, "minute": 22}
